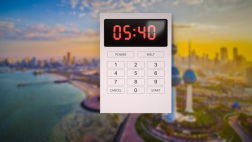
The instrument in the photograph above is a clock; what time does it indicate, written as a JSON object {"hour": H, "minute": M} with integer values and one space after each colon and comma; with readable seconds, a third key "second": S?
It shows {"hour": 5, "minute": 40}
